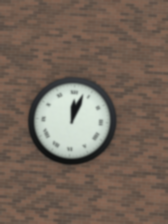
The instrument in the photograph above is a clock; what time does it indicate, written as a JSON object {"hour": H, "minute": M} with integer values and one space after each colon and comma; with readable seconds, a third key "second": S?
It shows {"hour": 12, "minute": 3}
